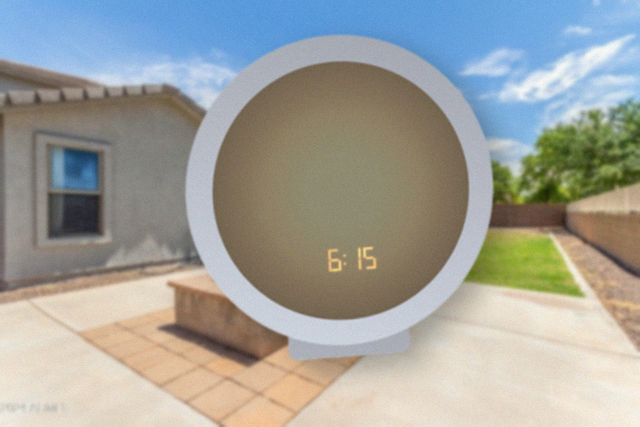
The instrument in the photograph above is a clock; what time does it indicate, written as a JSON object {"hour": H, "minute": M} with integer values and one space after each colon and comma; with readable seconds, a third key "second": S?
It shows {"hour": 6, "minute": 15}
